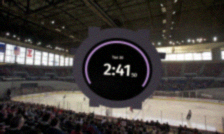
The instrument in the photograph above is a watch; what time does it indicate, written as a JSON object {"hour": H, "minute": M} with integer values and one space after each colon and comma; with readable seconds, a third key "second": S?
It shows {"hour": 2, "minute": 41}
